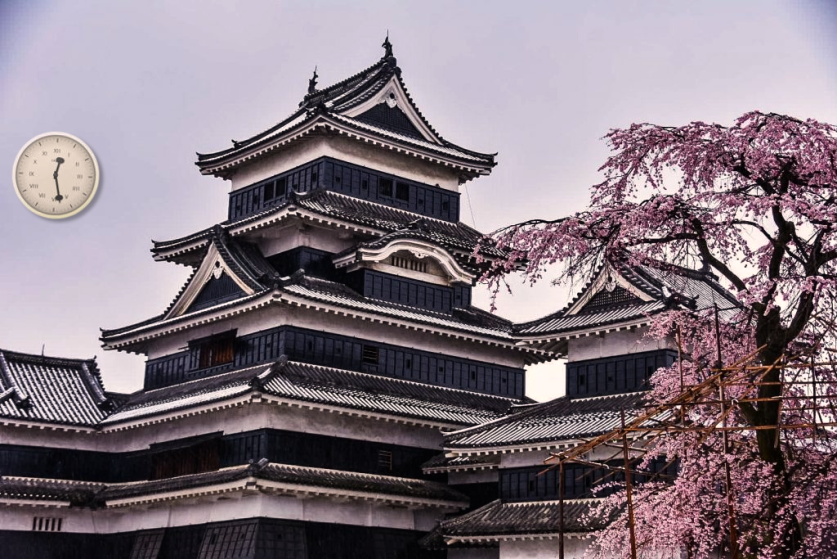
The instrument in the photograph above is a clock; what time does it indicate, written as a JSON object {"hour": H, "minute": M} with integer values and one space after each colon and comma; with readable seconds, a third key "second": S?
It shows {"hour": 12, "minute": 28}
